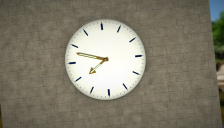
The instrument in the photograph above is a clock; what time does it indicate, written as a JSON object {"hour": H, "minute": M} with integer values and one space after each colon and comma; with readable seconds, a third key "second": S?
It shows {"hour": 7, "minute": 48}
